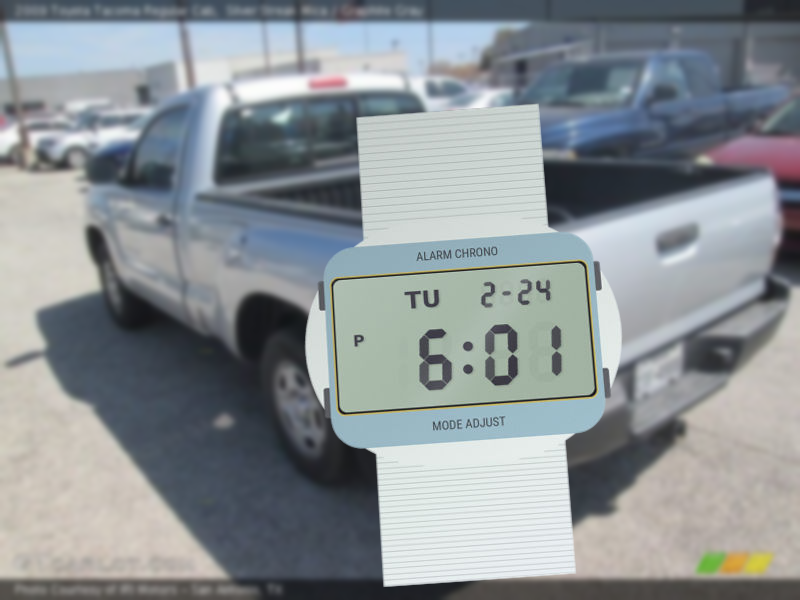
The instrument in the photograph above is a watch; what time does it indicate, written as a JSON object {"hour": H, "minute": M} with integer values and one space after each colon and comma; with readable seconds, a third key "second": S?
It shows {"hour": 6, "minute": 1}
